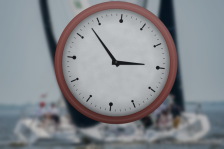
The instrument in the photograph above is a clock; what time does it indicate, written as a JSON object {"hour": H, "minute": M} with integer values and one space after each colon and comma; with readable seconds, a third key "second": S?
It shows {"hour": 2, "minute": 53}
